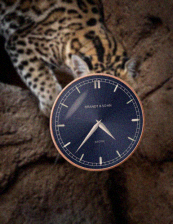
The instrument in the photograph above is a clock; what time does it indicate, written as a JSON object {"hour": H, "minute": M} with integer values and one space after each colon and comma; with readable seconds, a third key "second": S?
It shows {"hour": 4, "minute": 37}
